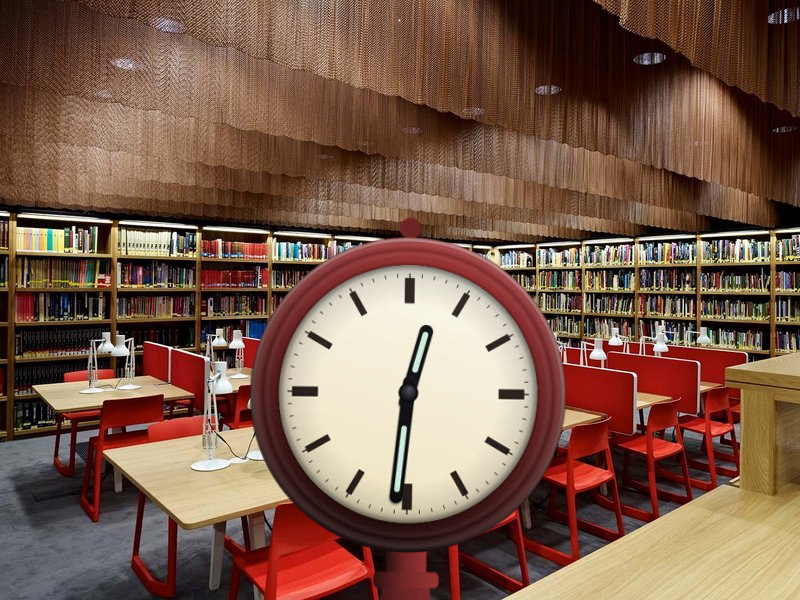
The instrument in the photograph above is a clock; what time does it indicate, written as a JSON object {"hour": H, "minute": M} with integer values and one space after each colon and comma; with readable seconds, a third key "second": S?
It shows {"hour": 12, "minute": 31}
